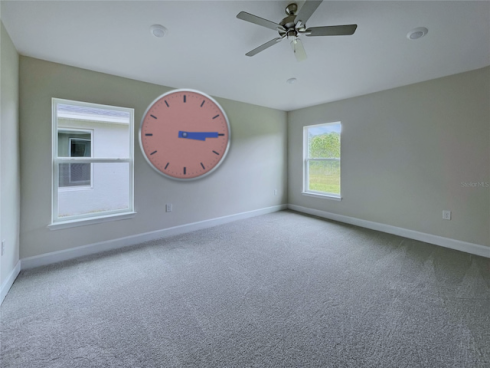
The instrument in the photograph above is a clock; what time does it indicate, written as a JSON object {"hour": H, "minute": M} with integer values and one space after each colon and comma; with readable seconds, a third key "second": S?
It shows {"hour": 3, "minute": 15}
